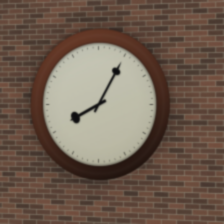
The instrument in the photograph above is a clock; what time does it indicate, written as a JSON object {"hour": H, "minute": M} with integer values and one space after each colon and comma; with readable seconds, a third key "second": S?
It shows {"hour": 8, "minute": 5}
